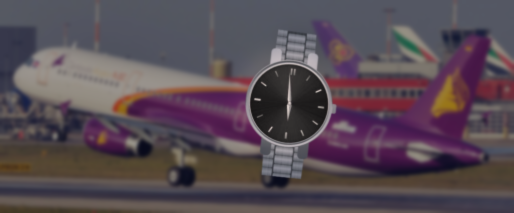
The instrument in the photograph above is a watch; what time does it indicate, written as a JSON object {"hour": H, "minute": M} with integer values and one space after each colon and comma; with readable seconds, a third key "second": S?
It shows {"hour": 5, "minute": 59}
